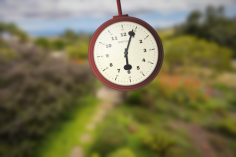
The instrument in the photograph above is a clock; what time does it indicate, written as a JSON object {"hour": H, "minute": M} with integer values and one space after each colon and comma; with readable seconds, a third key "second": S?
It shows {"hour": 6, "minute": 4}
